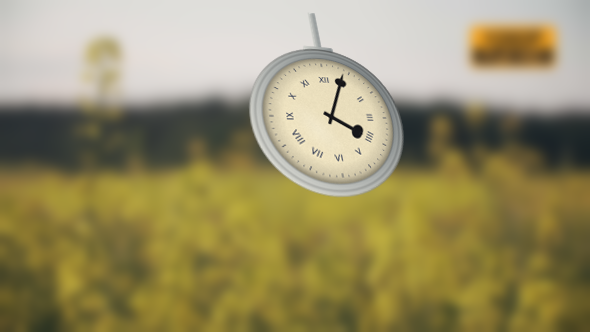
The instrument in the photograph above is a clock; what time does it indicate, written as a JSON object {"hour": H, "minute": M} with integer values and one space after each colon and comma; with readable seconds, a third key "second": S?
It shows {"hour": 4, "minute": 4}
